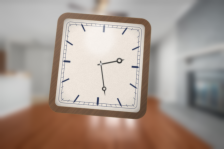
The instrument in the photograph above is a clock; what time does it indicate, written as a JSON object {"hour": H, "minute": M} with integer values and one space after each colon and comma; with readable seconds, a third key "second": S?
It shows {"hour": 2, "minute": 28}
